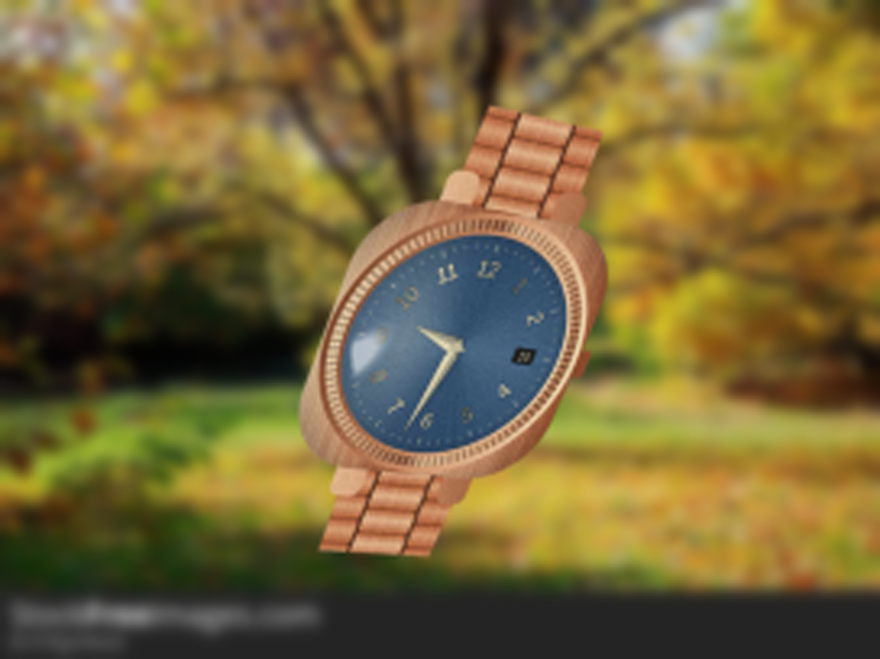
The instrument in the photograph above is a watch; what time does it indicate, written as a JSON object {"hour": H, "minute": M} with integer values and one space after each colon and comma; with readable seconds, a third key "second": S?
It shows {"hour": 9, "minute": 32}
